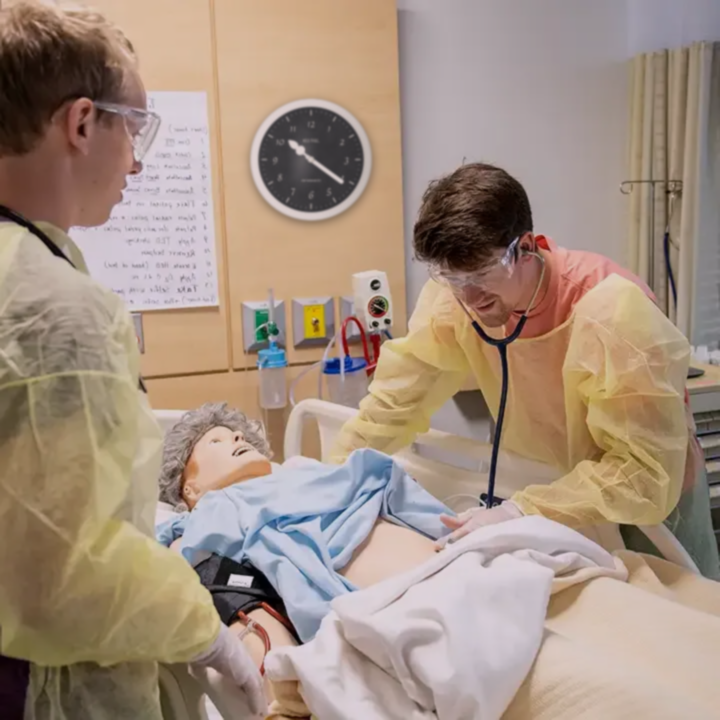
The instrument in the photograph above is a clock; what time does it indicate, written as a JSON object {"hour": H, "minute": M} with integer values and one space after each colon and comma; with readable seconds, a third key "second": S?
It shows {"hour": 10, "minute": 21}
